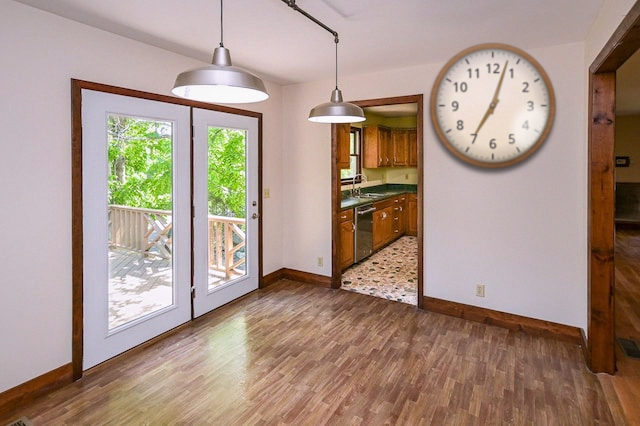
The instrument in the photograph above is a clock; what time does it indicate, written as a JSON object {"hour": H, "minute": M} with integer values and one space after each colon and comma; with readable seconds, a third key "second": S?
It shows {"hour": 7, "minute": 3}
